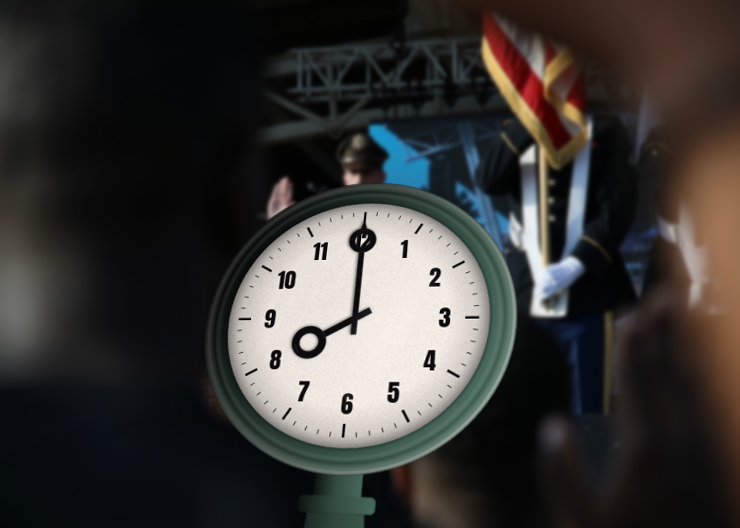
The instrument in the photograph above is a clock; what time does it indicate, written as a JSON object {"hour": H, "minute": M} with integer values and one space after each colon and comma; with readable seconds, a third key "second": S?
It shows {"hour": 8, "minute": 0}
